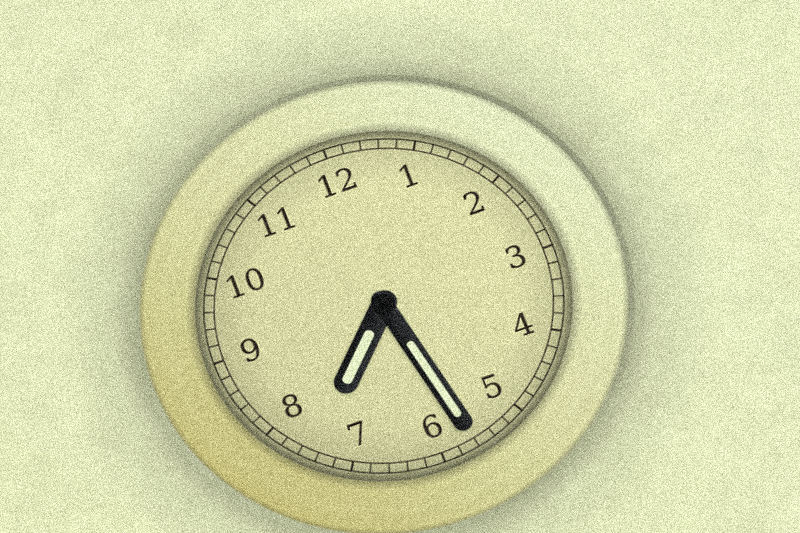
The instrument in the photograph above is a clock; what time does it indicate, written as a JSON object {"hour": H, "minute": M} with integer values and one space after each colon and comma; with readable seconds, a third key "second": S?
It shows {"hour": 7, "minute": 28}
